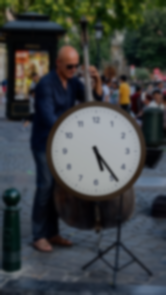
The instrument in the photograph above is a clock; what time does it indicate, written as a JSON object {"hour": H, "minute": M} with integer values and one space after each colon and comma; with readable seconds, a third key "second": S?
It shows {"hour": 5, "minute": 24}
